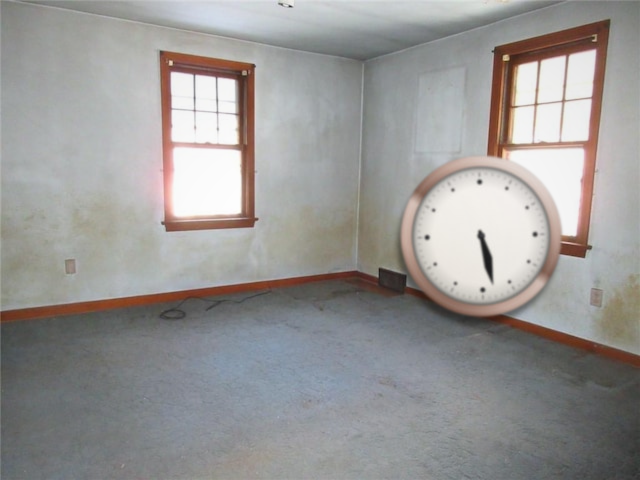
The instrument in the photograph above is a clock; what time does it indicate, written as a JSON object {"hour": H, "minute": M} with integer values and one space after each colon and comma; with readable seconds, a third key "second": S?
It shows {"hour": 5, "minute": 28}
